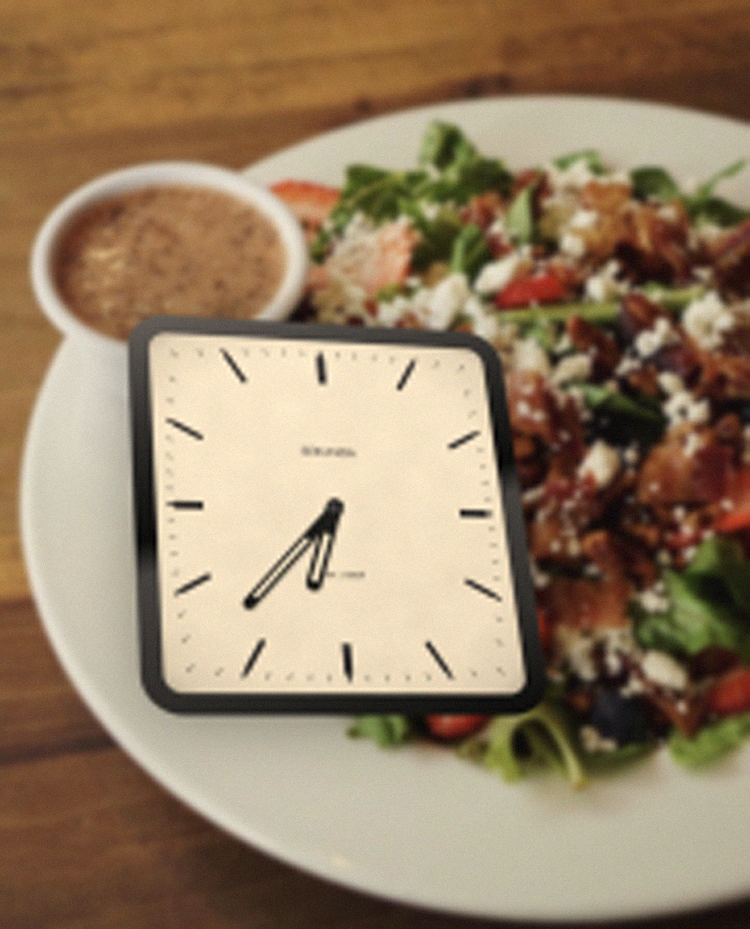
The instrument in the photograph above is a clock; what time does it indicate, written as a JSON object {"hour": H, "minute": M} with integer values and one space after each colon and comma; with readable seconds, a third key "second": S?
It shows {"hour": 6, "minute": 37}
